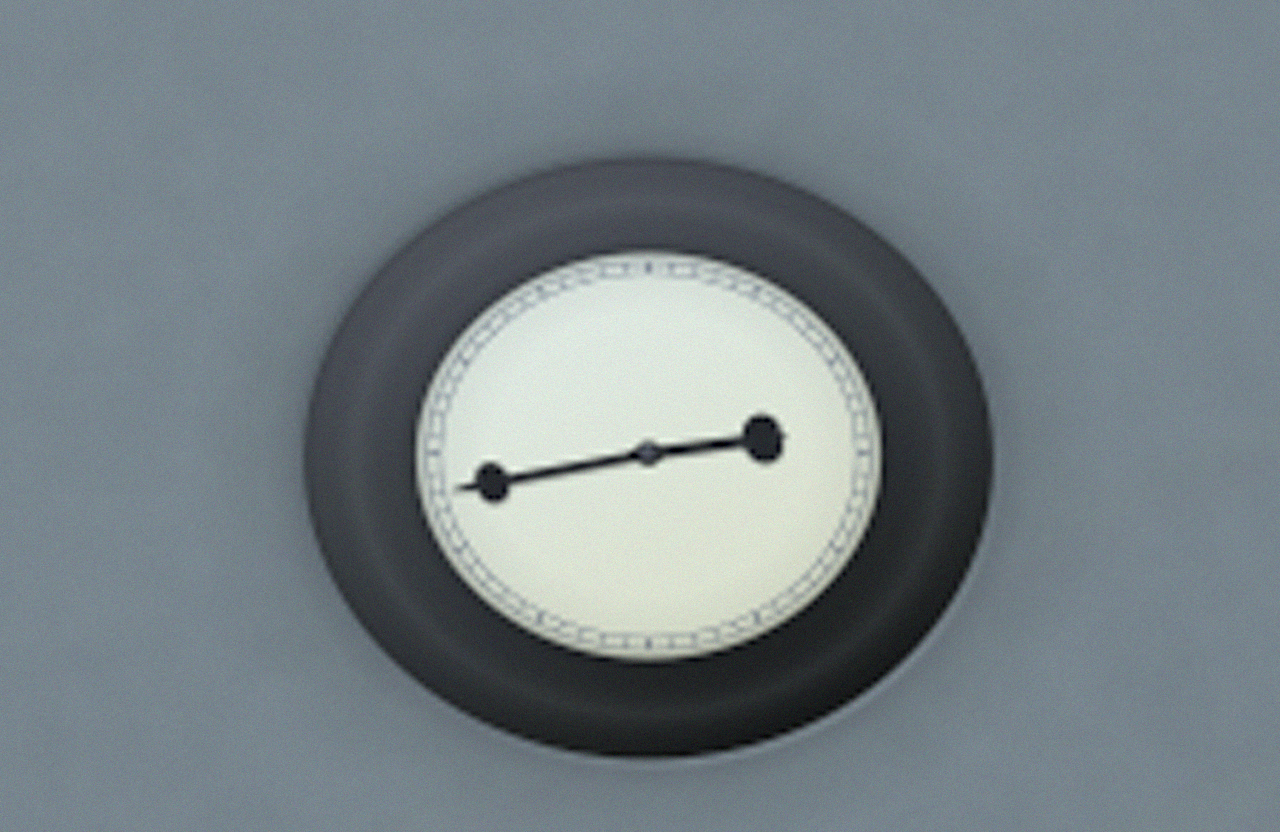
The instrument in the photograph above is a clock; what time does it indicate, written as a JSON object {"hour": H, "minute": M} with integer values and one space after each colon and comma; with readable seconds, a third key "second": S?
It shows {"hour": 2, "minute": 43}
